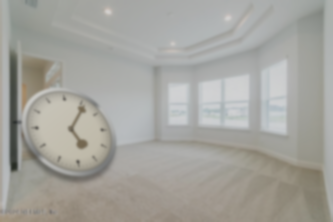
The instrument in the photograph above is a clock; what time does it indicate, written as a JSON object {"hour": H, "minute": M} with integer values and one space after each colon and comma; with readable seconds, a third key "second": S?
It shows {"hour": 5, "minute": 6}
